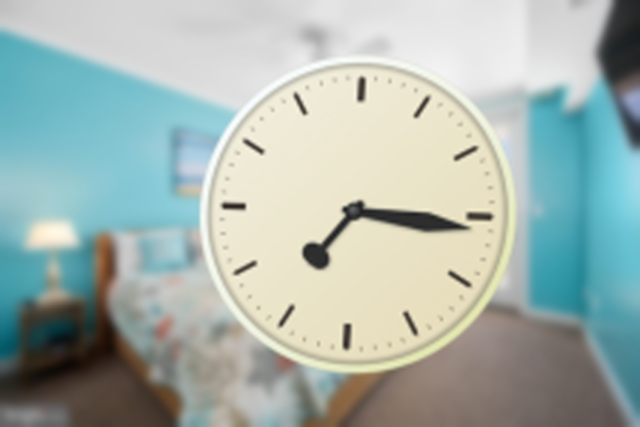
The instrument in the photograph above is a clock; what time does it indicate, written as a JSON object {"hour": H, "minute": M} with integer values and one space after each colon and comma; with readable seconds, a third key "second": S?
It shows {"hour": 7, "minute": 16}
